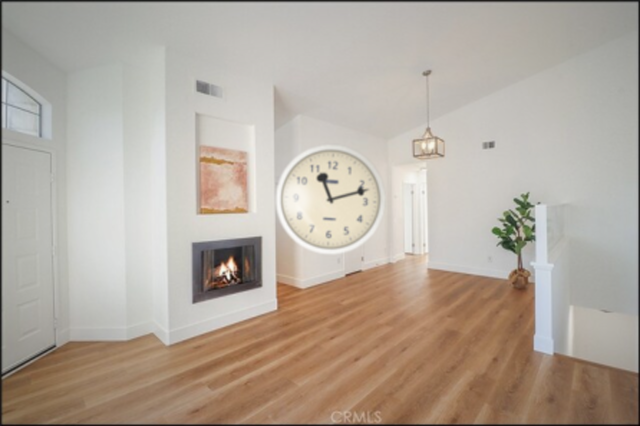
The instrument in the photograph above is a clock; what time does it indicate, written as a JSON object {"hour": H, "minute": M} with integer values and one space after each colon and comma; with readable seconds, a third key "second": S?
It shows {"hour": 11, "minute": 12}
